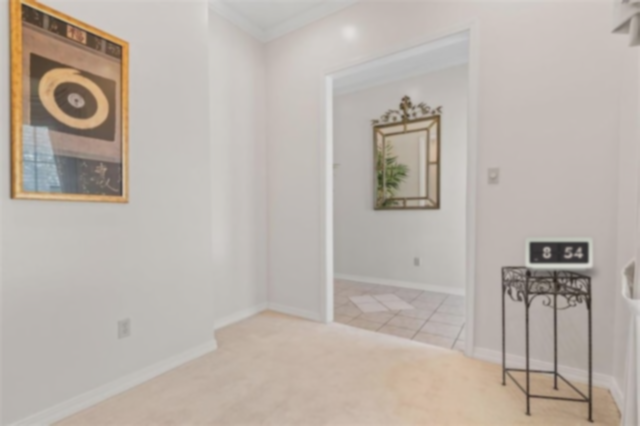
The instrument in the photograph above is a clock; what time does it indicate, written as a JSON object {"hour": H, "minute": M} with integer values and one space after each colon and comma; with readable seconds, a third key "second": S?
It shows {"hour": 8, "minute": 54}
